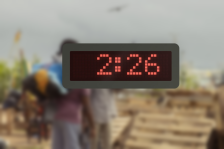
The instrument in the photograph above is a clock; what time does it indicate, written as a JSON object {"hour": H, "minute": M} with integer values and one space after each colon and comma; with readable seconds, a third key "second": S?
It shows {"hour": 2, "minute": 26}
